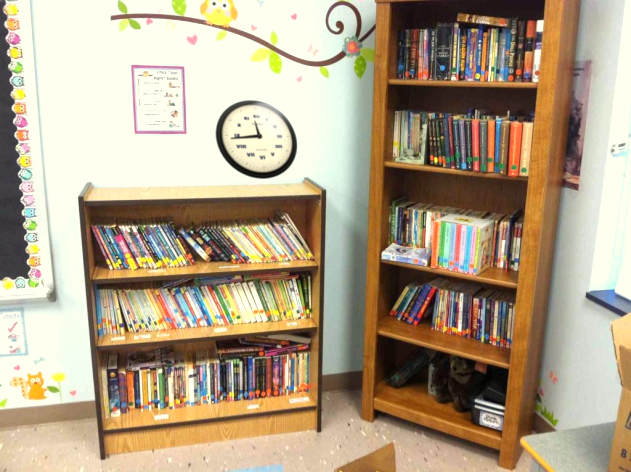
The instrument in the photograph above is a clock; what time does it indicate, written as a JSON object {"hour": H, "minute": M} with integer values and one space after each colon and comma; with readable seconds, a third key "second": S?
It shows {"hour": 11, "minute": 44}
